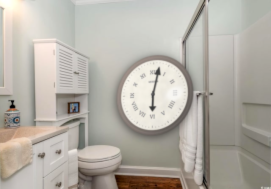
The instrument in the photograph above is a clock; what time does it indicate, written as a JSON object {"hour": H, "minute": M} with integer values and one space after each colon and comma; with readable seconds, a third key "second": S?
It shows {"hour": 6, "minute": 2}
